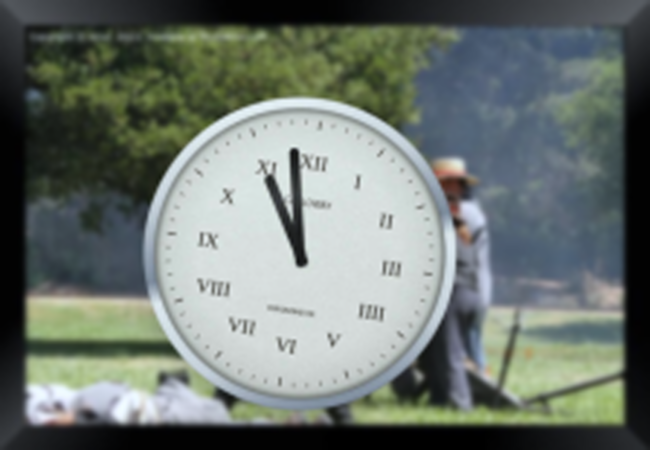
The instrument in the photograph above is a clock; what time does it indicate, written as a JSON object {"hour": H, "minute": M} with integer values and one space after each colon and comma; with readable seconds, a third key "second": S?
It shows {"hour": 10, "minute": 58}
